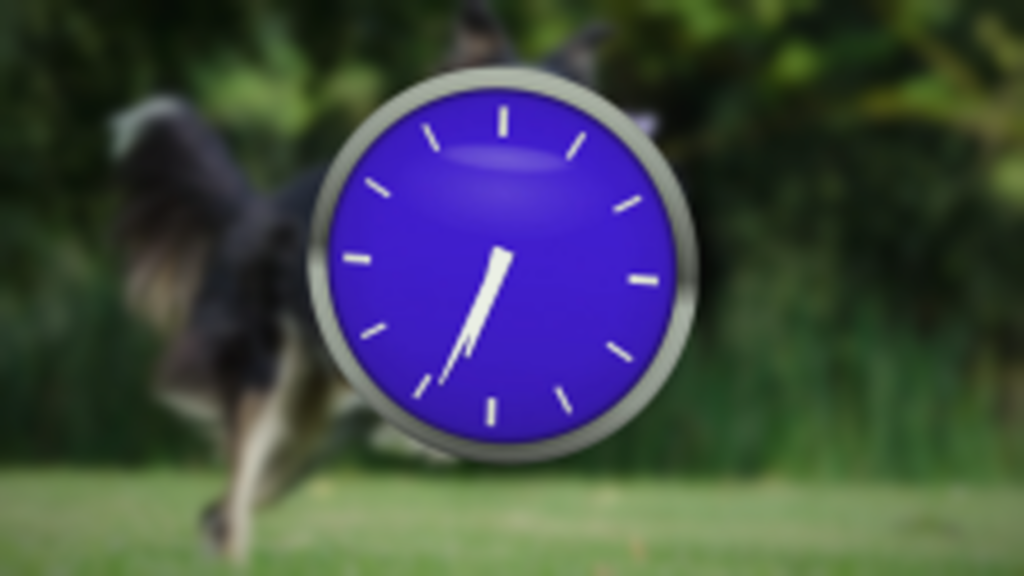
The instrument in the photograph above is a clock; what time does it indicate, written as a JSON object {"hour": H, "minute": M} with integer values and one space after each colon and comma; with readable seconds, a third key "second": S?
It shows {"hour": 6, "minute": 34}
